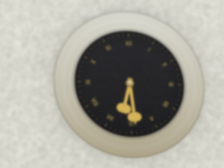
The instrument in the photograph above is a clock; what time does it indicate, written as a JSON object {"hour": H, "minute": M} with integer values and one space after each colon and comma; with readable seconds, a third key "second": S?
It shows {"hour": 6, "minute": 29}
